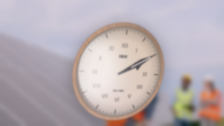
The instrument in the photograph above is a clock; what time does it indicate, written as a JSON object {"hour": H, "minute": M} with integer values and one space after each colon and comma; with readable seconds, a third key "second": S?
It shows {"hour": 2, "minute": 10}
